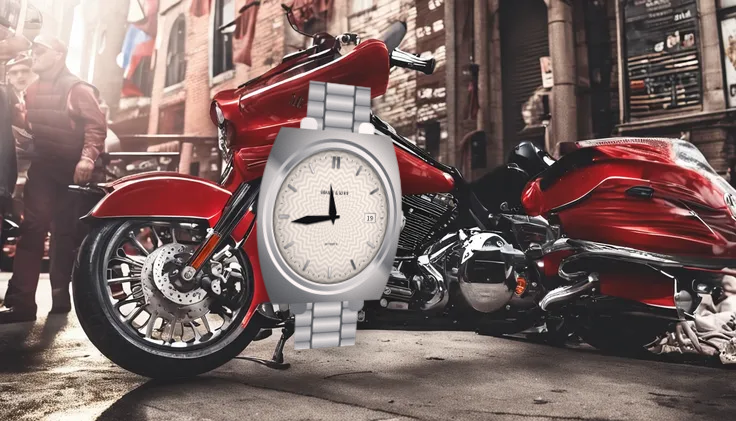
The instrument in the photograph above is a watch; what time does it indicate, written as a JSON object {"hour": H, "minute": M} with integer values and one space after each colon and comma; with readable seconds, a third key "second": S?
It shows {"hour": 11, "minute": 44}
